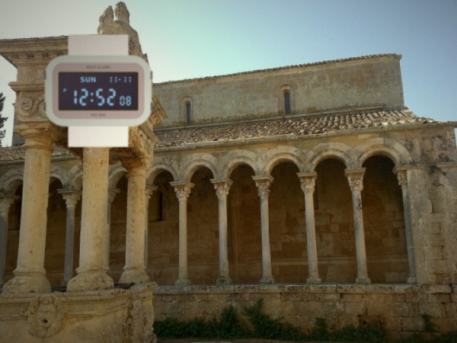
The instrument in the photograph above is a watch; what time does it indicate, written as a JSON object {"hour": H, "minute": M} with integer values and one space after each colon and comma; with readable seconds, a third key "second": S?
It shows {"hour": 12, "minute": 52, "second": 8}
